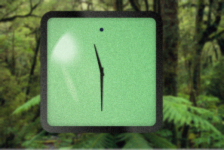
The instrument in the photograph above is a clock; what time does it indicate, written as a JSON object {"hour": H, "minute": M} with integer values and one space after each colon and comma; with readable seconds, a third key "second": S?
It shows {"hour": 11, "minute": 30}
